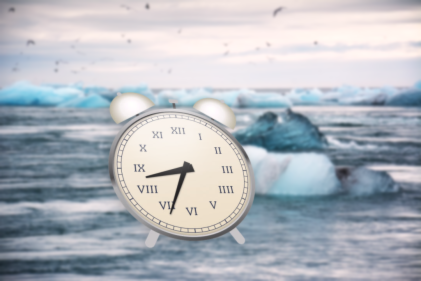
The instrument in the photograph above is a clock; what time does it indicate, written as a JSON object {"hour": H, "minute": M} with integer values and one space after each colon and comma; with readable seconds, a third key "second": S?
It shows {"hour": 8, "minute": 34}
